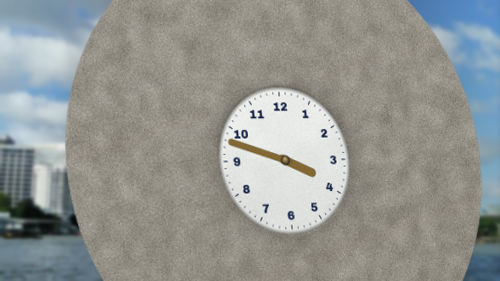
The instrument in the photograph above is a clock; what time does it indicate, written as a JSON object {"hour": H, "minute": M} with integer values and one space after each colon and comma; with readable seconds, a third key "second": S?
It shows {"hour": 3, "minute": 48}
